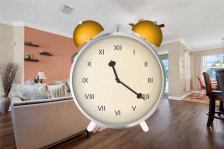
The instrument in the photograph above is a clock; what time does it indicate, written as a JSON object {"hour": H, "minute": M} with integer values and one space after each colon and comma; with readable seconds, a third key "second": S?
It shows {"hour": 11, "minute": 21}
